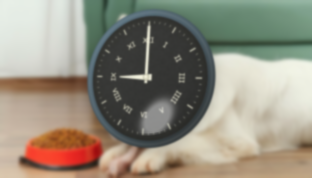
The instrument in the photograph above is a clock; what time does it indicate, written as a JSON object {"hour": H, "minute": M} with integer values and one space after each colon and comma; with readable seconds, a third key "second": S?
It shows {"hour": 9, "minute": 0}
